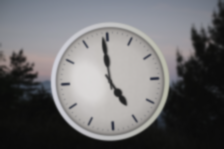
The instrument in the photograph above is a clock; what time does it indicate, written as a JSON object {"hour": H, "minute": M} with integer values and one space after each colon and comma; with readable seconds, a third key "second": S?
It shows {"hour": 4, "minute": 59}
